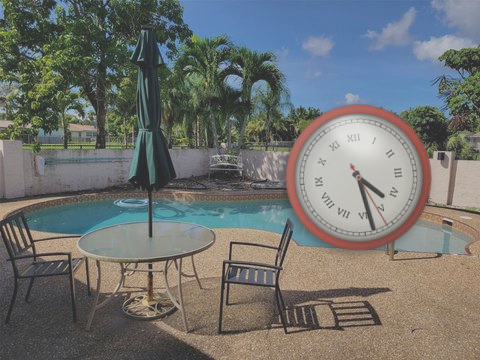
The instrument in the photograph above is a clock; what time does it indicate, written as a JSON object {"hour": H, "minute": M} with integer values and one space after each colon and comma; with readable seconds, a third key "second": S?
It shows {"hour": 4, "minute": 28, "second": 26}
